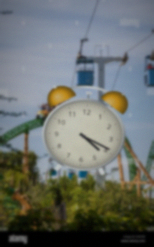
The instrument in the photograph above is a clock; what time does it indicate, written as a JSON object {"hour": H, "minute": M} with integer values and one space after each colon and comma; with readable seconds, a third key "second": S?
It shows {"hour": 4, "minute": 19}
